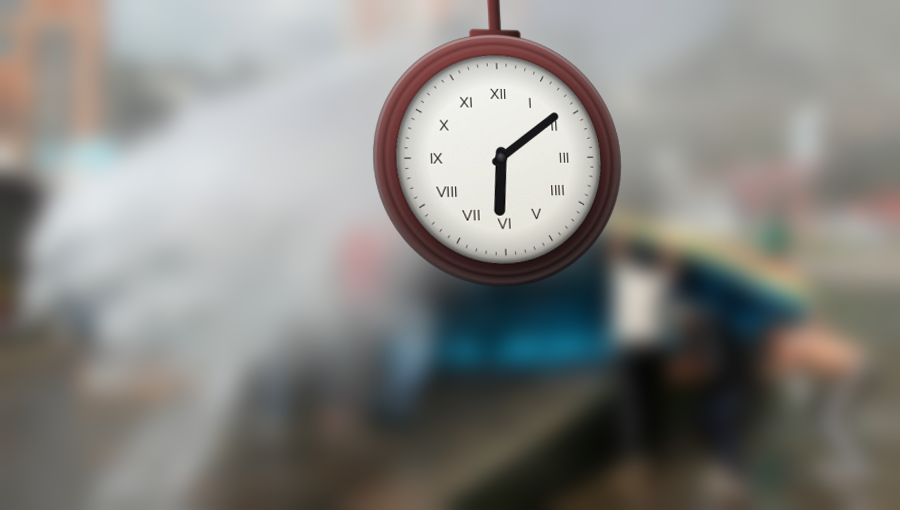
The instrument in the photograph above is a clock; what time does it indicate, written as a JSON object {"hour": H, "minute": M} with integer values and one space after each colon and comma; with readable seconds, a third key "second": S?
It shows {"hour": 6, "minute": 9}
